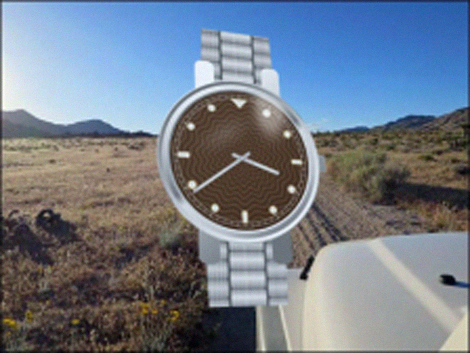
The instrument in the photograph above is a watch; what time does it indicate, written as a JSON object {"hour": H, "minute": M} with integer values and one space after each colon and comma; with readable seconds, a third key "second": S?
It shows {"hour": 3, "minute": 39}
